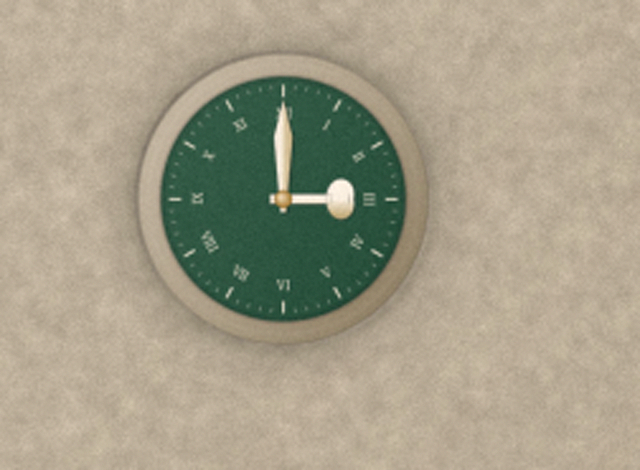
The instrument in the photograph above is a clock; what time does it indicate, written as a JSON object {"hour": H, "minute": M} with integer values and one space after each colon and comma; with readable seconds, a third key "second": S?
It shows {"hour": 3, "minute": 0}
